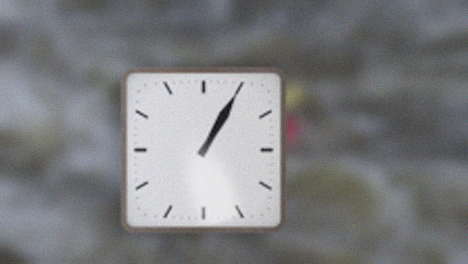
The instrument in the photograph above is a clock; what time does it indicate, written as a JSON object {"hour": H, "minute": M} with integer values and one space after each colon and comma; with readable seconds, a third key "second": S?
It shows {"hour": 1, "minute": 5}
